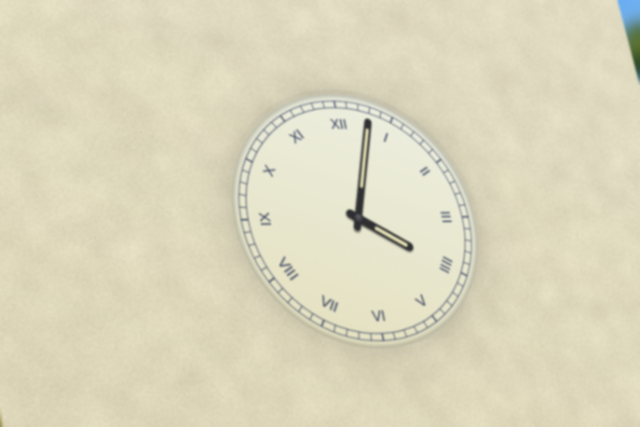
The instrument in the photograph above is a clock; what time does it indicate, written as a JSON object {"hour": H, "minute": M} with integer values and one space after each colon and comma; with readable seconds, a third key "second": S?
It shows {"hour": 4, "minute": 3}
